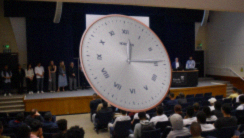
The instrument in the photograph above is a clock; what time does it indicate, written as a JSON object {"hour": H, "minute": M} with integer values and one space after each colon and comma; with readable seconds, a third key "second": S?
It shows {"hour": 12, "minute": 14}
